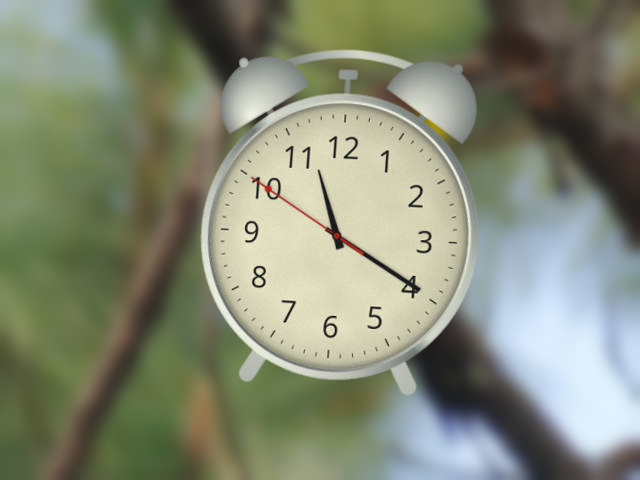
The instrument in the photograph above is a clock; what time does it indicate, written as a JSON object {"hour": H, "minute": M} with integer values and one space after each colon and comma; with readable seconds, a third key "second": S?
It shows {"hour": 11, "minute": 19, "second": 50}
